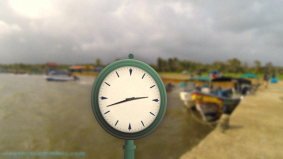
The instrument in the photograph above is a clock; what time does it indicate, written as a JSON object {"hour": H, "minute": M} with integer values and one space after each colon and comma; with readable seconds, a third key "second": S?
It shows {"hour": 2, "minute": 42}
